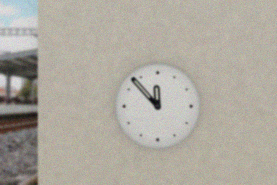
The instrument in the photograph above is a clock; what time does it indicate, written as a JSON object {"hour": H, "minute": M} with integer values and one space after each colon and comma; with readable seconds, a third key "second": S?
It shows {"hour": 11, "minute": 53}
